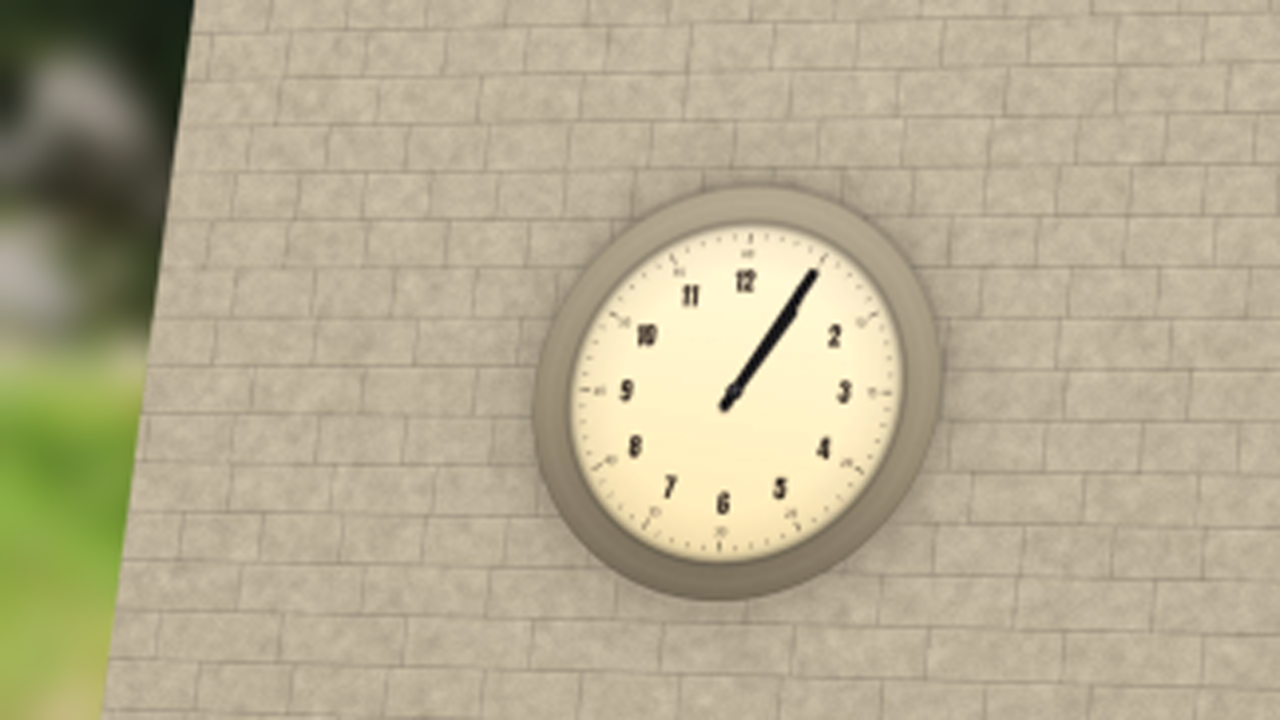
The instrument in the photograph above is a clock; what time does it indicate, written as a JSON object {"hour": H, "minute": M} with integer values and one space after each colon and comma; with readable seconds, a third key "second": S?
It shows {"hour": 1, "minute": 5}
